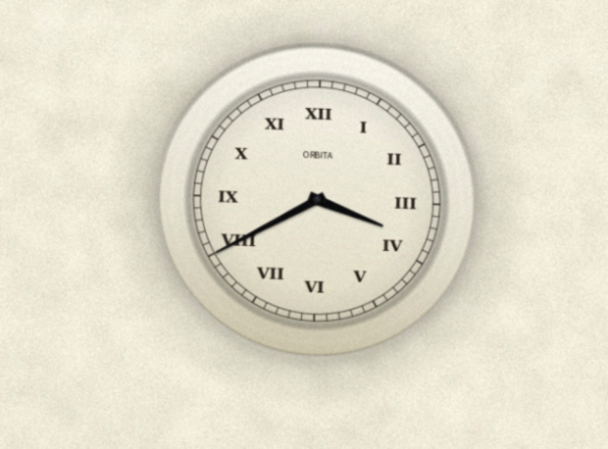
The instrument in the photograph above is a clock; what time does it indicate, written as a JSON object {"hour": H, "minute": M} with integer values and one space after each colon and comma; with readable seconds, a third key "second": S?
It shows {"hour": 3, "minute": 40}
